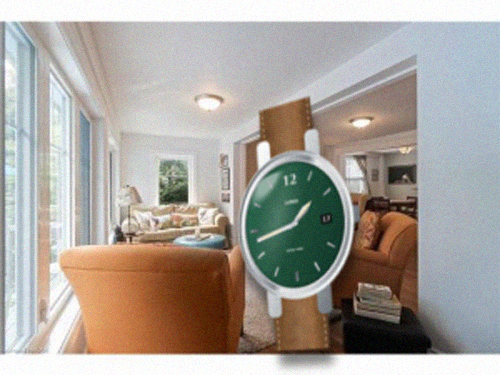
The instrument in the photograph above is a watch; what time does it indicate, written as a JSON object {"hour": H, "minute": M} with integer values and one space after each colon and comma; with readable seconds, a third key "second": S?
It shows {"hour": 1, "minute": 43}
